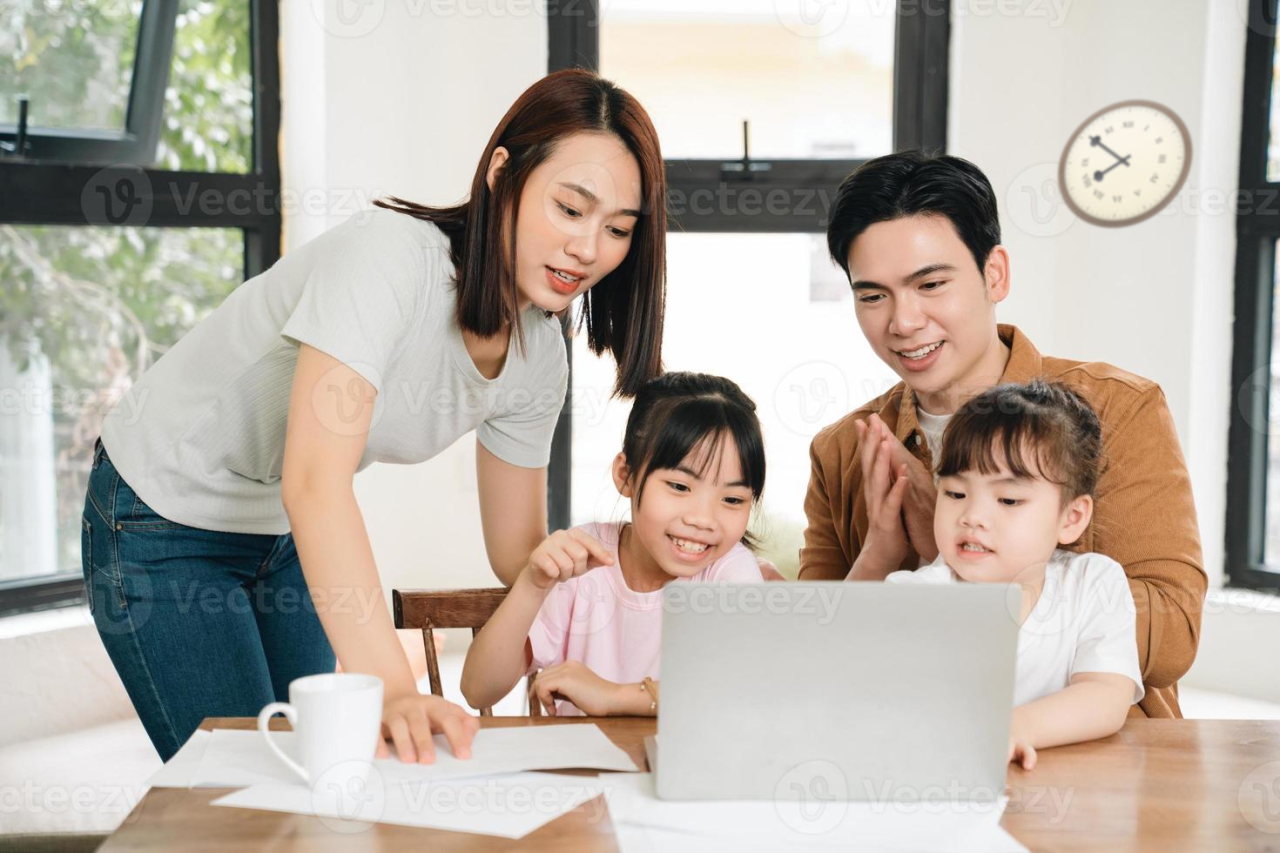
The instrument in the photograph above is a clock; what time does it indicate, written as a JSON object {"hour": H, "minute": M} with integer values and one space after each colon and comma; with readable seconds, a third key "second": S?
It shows {"hour": 7, "minute": 51}
